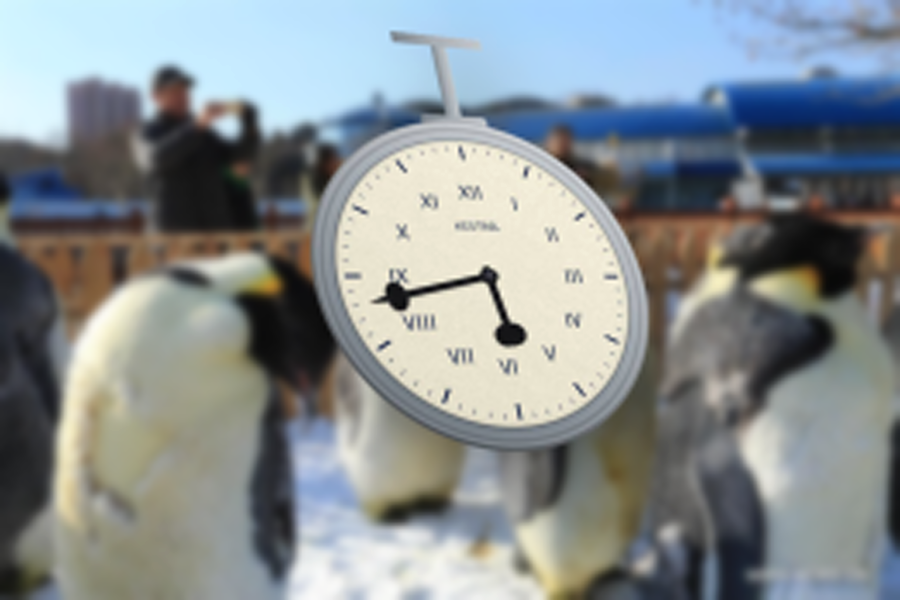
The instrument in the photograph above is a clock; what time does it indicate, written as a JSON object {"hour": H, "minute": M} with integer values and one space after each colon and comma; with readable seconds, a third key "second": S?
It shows {"hour": 5, "minute": 43}
